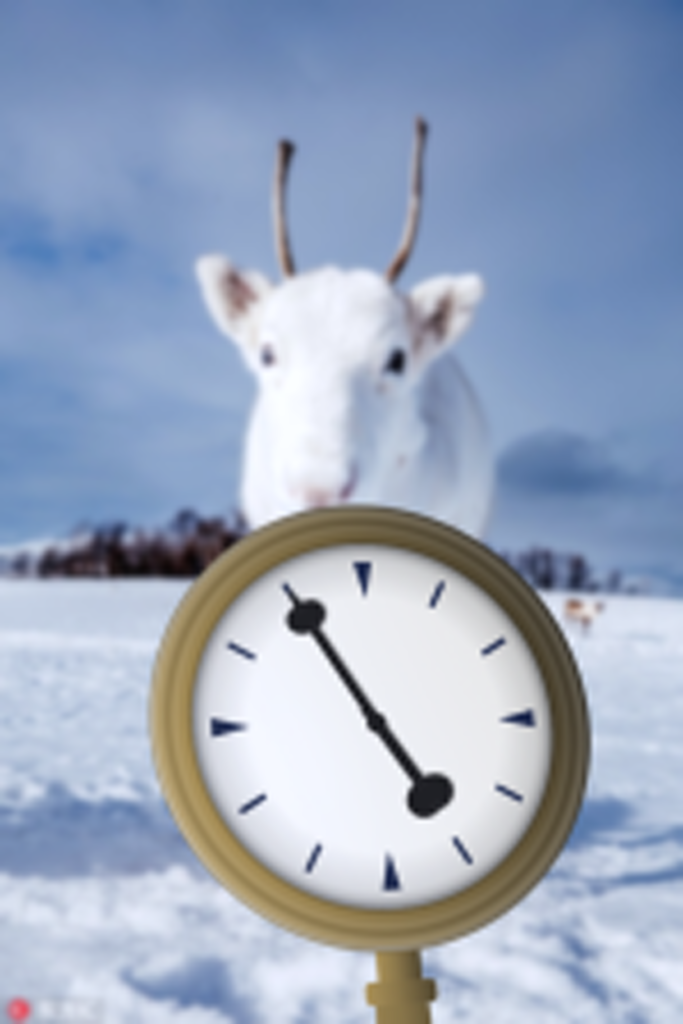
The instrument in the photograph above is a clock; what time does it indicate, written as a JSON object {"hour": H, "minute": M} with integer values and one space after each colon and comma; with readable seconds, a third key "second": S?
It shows {"hour": 4, "minute": 55}
